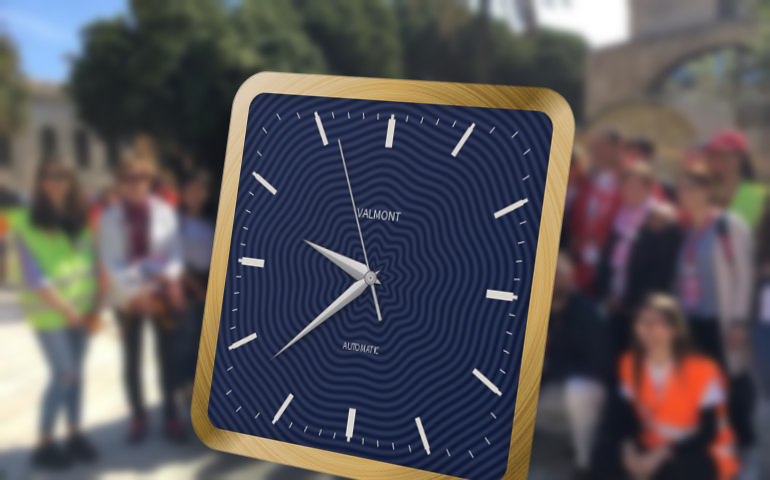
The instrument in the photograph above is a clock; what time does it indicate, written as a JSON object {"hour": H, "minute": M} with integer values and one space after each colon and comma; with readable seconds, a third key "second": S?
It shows {"hour": 9, "minute": 37, "second": 56}
